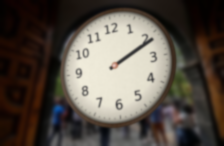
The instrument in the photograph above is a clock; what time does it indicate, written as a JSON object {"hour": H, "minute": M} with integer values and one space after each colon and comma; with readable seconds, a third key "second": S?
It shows {"hour": 2, "minute": 11}
